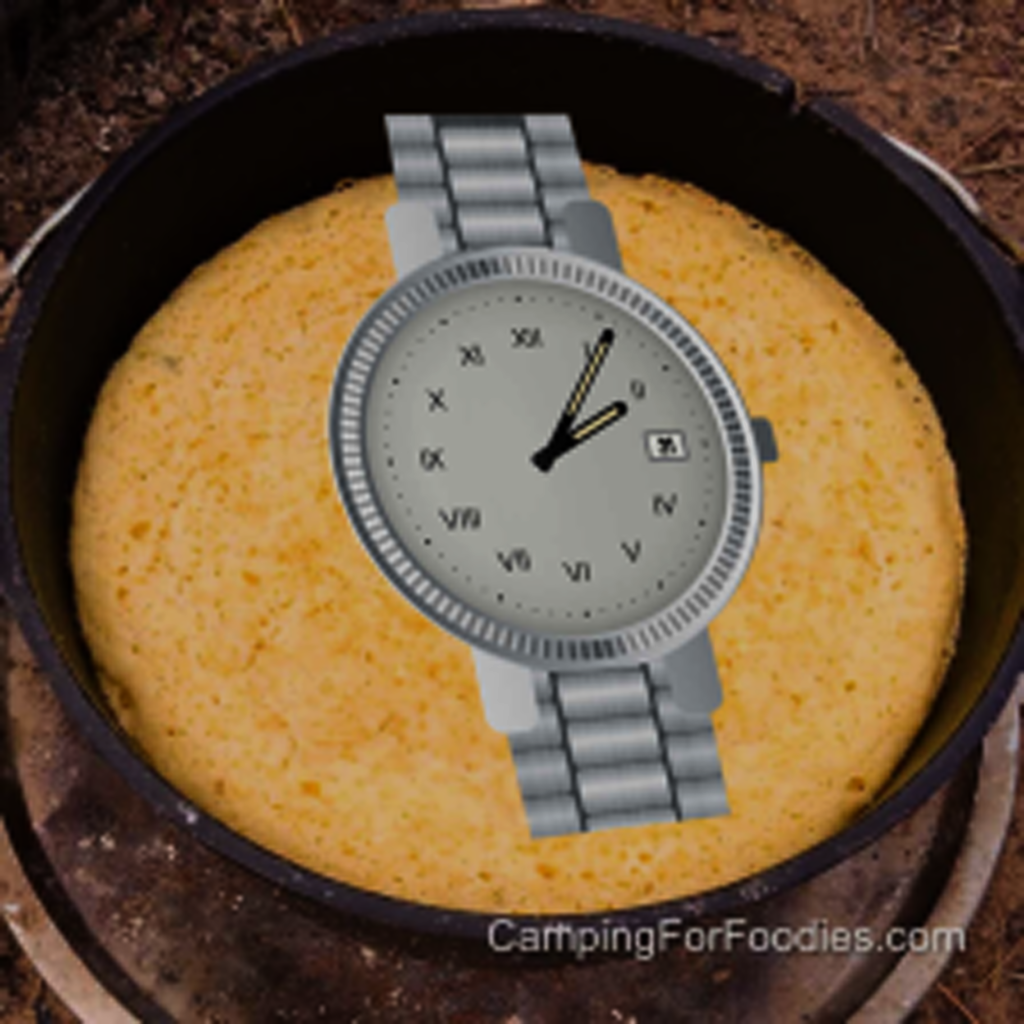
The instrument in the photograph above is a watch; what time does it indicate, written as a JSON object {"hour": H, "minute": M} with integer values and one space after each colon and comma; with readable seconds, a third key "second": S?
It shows {"hour": 2, "minute": 6}
